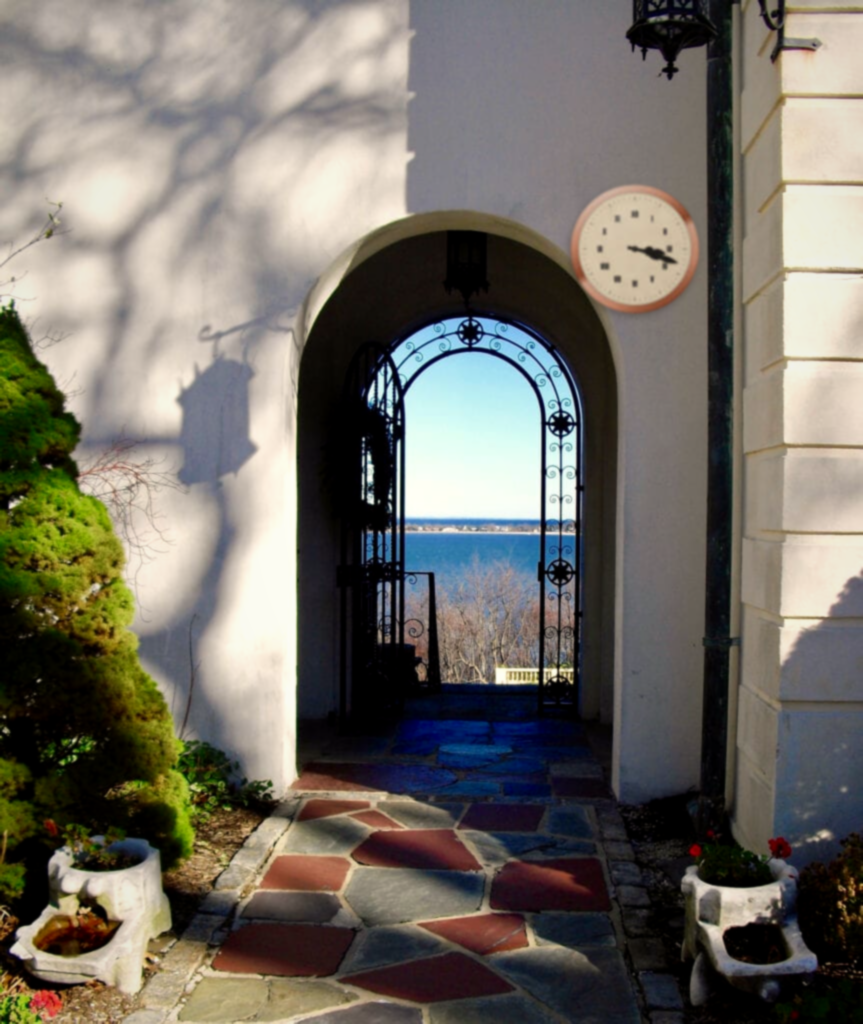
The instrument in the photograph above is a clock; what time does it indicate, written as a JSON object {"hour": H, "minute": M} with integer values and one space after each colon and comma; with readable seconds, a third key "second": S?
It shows {"hour": 3, "minute": 18}
